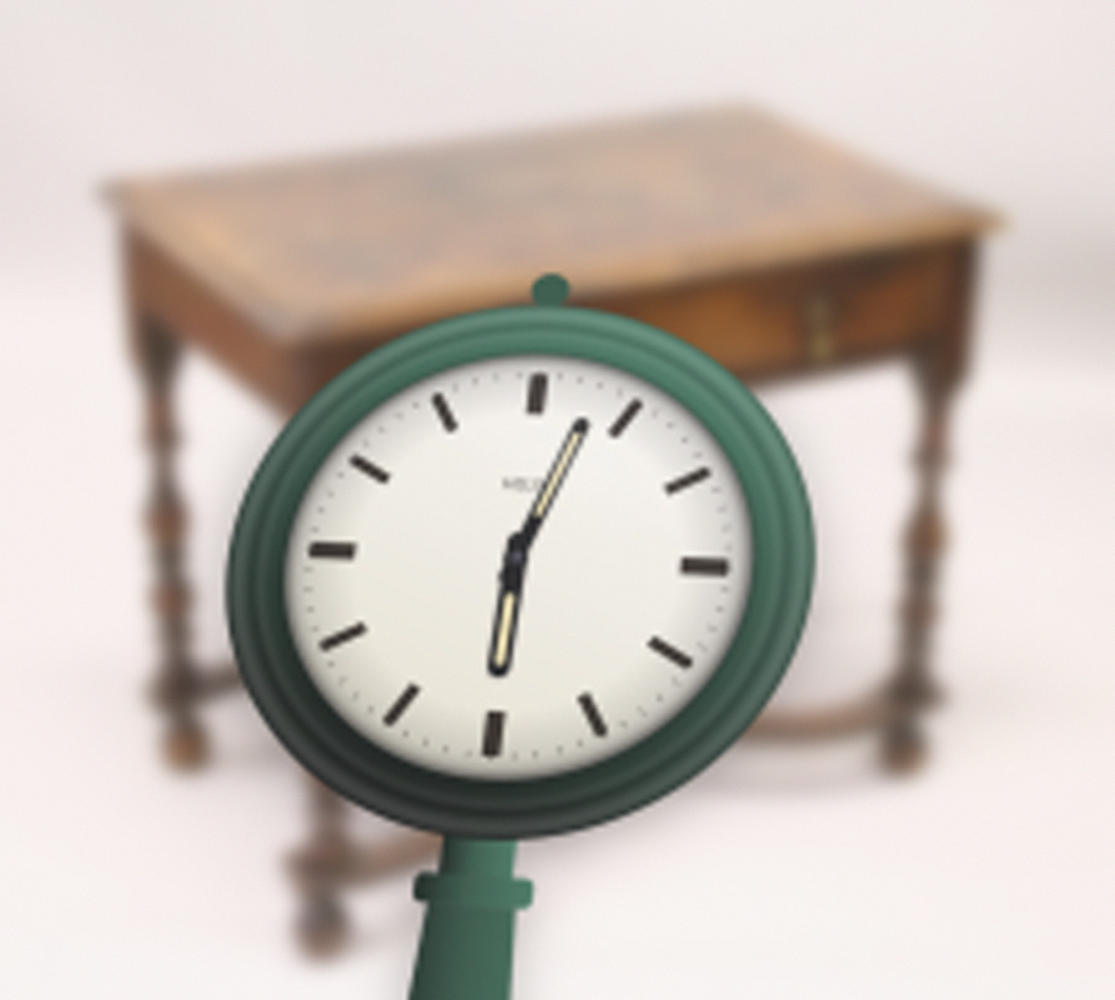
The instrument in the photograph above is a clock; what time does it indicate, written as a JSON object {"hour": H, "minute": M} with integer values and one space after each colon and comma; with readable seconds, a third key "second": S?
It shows {"hour": 6, "minute": 3}
